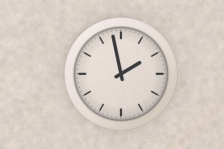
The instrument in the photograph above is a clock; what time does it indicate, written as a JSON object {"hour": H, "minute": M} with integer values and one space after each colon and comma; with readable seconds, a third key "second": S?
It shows {"hour": 1, "minute": 58}
